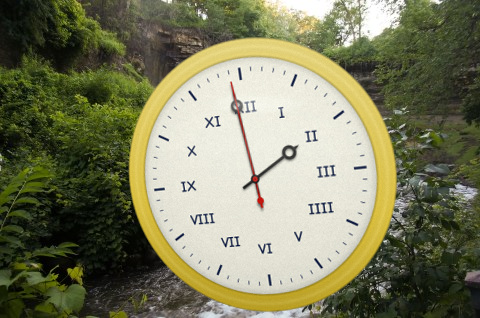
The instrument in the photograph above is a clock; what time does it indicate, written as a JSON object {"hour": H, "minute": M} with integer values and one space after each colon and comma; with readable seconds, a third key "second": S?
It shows {"hour": 1, "minute": 58, "second": 59}
